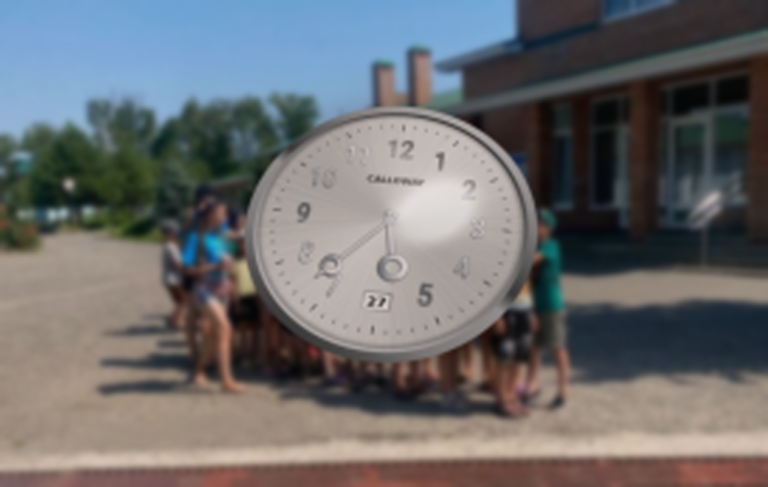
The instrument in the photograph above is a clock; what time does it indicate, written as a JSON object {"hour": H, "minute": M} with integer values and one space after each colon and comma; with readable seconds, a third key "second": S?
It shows {"hour": 5, "minute": 37}
